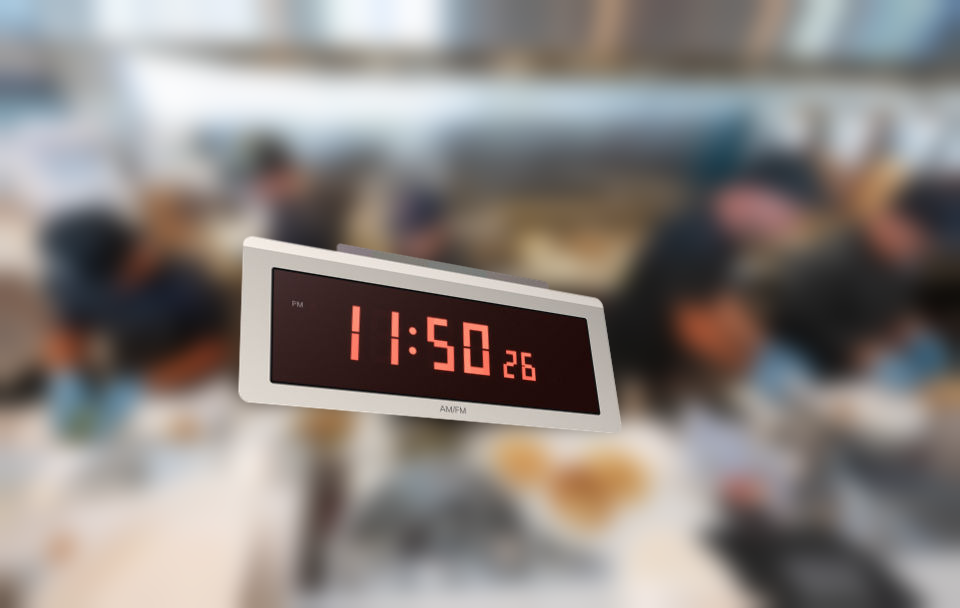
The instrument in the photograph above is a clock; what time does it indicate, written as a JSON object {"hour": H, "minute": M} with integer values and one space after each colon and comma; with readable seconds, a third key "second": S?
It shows {"hour": 11, "minute": 50, "second": 26}
